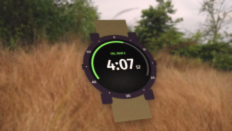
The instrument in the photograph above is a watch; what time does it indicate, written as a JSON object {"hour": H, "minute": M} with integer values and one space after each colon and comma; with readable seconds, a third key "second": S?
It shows {"hour": 4, "minute": 7}
